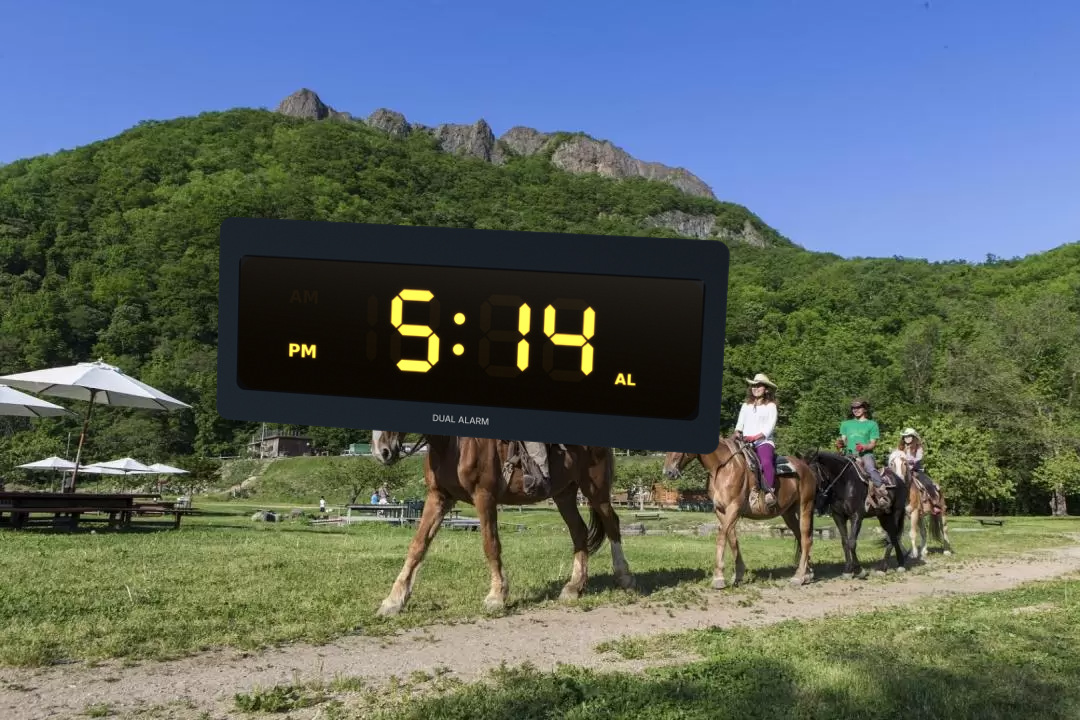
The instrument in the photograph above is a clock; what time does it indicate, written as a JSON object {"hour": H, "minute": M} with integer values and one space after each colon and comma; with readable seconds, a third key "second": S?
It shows {"hour": 5, "minute": 14}
